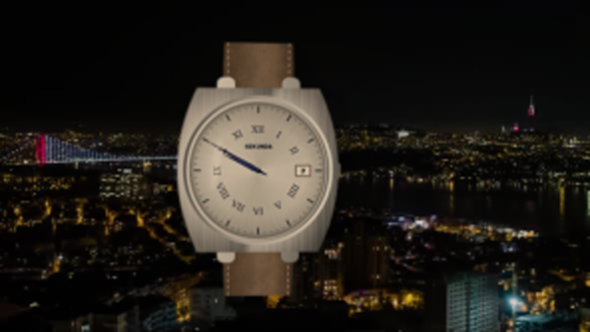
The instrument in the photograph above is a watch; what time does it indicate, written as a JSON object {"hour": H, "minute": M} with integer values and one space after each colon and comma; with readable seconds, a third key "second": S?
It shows {"hour": 9, "minute": 50}
